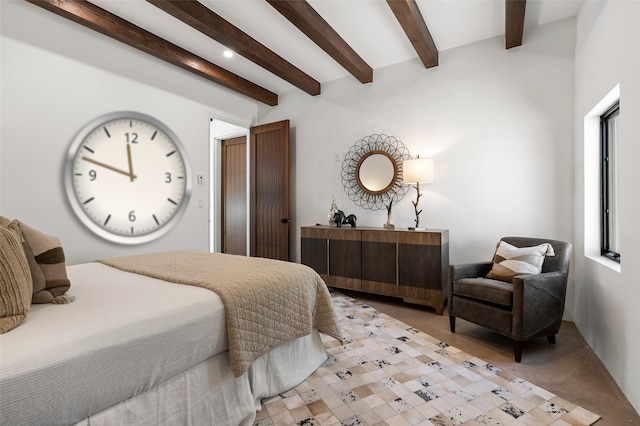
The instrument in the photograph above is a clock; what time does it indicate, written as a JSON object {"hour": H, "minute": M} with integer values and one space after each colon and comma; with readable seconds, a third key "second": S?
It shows {"hour": 11, "minute": 48}
